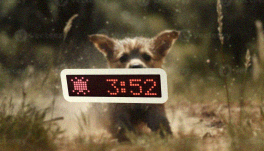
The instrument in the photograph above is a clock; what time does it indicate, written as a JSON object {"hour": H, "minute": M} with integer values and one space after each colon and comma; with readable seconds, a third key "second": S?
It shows {"hour": 3, "minute": 52}
